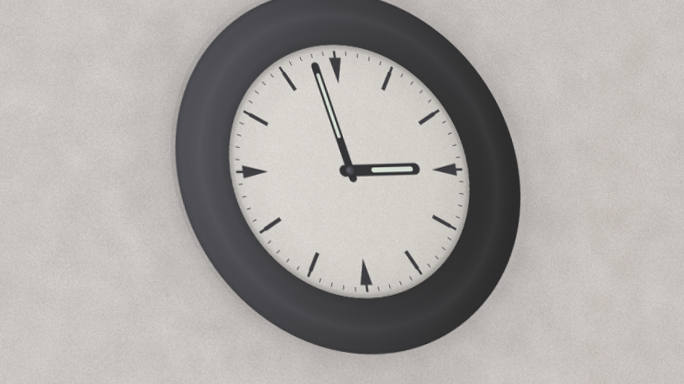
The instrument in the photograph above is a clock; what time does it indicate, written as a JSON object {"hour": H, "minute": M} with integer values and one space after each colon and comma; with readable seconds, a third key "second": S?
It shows {"hour": 2, "minute": 58}
